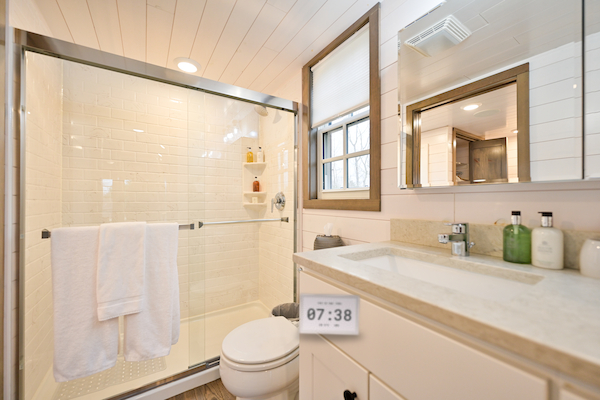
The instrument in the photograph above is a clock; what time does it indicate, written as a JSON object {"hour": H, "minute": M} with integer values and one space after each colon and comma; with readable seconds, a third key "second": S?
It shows {"hour": 7, "minute": 38}
